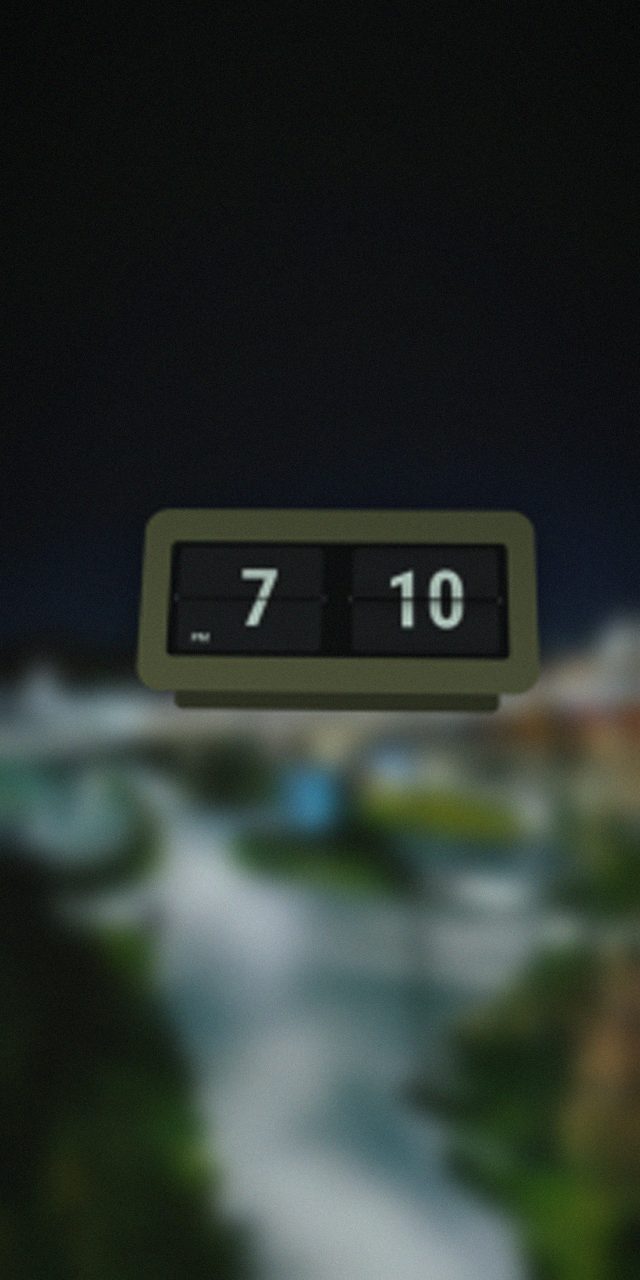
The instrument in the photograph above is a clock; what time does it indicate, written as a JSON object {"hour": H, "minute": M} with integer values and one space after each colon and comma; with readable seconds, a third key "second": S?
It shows {"hour": 7, "minute": 10}
